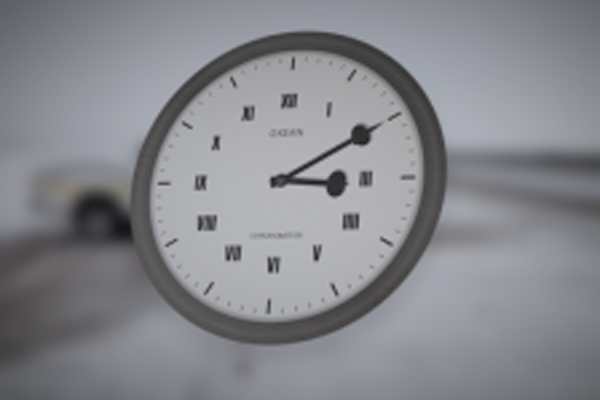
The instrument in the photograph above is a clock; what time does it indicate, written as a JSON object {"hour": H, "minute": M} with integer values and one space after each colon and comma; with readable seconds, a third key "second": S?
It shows {"hour": 3, "minute": 10}
